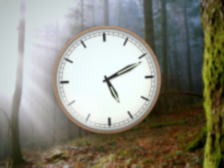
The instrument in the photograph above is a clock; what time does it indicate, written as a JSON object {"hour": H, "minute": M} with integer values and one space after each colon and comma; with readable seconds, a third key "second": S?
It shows {"hour": 5, "minute": 11}
